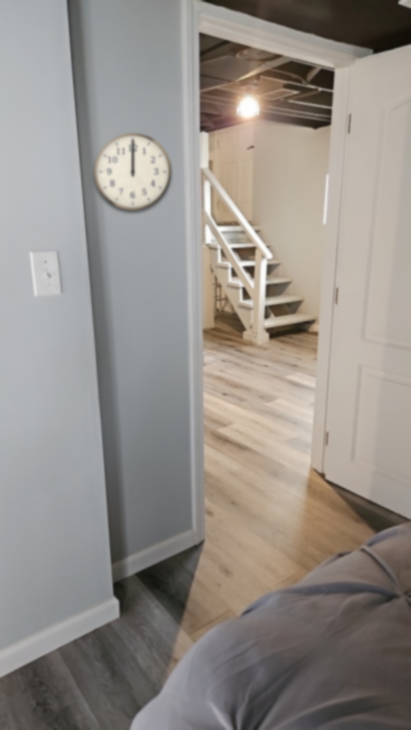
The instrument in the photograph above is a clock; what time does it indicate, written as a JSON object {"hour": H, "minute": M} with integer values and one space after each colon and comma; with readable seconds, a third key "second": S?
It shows {"hour": 12, "minute": 0}
